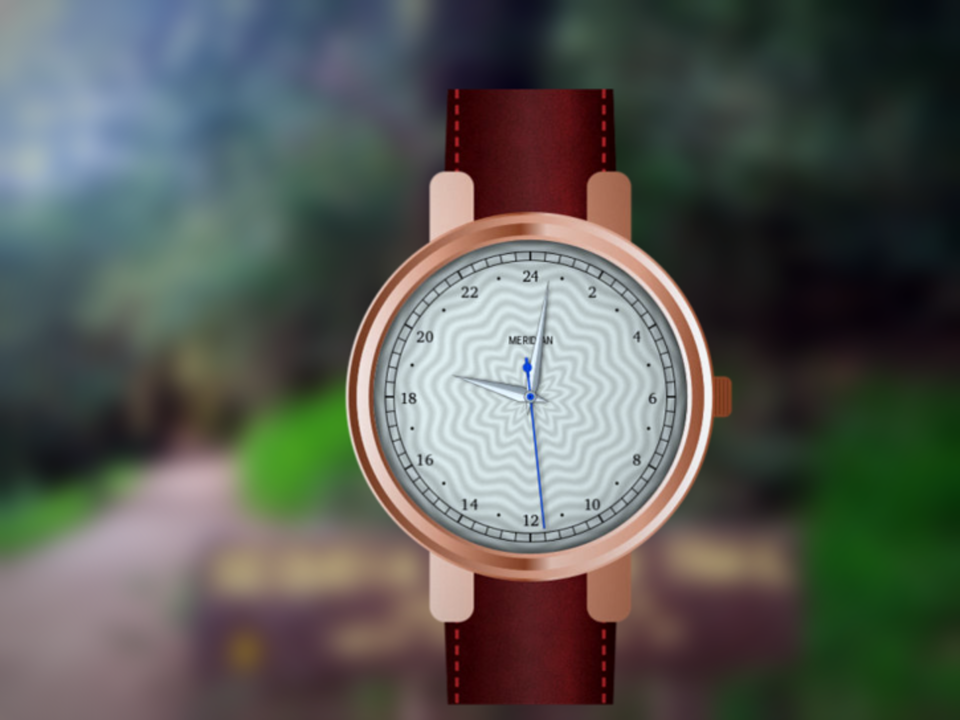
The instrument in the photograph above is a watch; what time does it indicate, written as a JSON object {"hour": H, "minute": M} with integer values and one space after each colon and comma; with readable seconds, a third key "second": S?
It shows {"hour": 19, "minute": 1, "second": 29}
